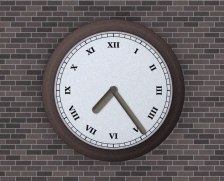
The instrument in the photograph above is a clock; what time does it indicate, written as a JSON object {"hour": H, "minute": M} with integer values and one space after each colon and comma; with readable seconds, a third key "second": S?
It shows {"hour": 7, "minute": 24}
